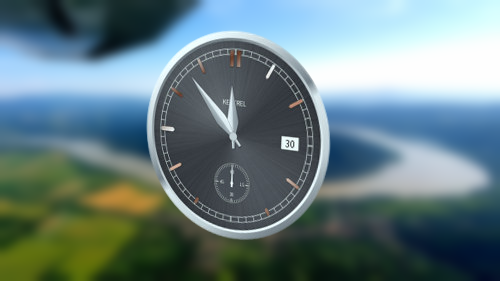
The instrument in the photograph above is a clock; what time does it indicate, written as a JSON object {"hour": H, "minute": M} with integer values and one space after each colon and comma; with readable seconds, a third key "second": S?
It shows {"hour": 11, "minute": 53}
